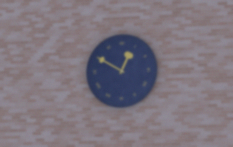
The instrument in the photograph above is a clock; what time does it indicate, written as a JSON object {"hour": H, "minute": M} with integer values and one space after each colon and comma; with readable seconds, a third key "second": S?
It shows {"hour": 12, "minute": 50}
